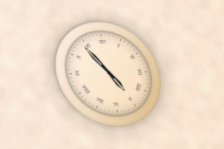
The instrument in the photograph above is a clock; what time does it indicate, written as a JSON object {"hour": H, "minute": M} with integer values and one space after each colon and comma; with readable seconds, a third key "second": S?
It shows {"hour": 4, "minute": 54}
